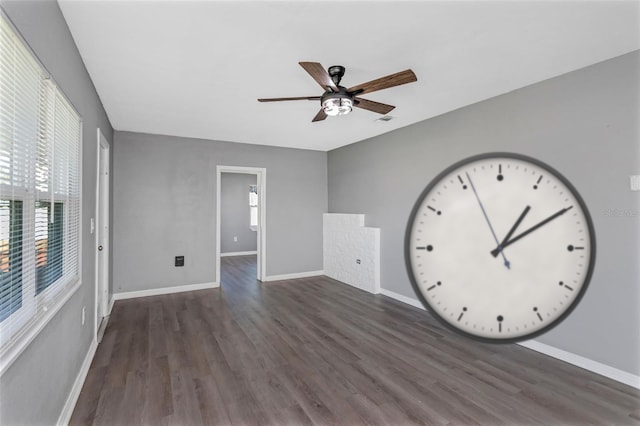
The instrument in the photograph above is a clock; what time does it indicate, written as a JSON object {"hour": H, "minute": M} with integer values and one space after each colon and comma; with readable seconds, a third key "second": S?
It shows {"hour": 1, "minute": 9, "second": 56}
